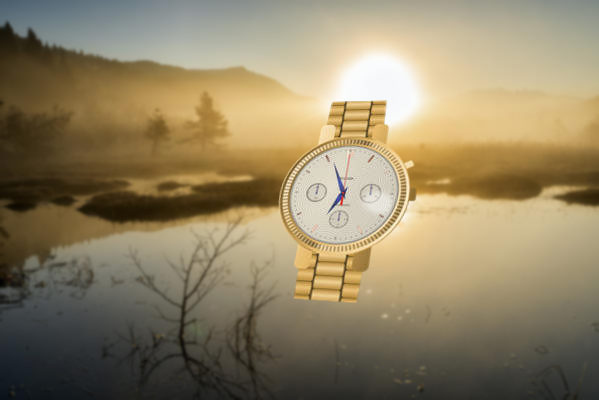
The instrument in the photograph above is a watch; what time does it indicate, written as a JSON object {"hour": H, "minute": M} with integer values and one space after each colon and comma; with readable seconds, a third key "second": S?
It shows {"hour": 6, "minute": 56}
